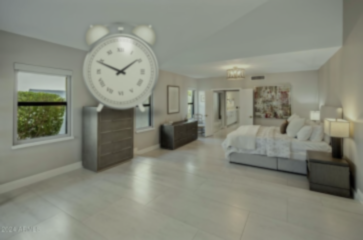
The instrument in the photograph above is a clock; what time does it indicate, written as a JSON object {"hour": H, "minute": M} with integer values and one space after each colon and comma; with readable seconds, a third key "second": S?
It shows {"hour": 1, "minute": 49}
